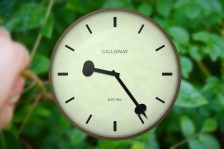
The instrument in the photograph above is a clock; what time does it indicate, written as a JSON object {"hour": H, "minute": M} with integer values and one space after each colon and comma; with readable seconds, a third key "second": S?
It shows {"hour": 9, "minute": 24}
